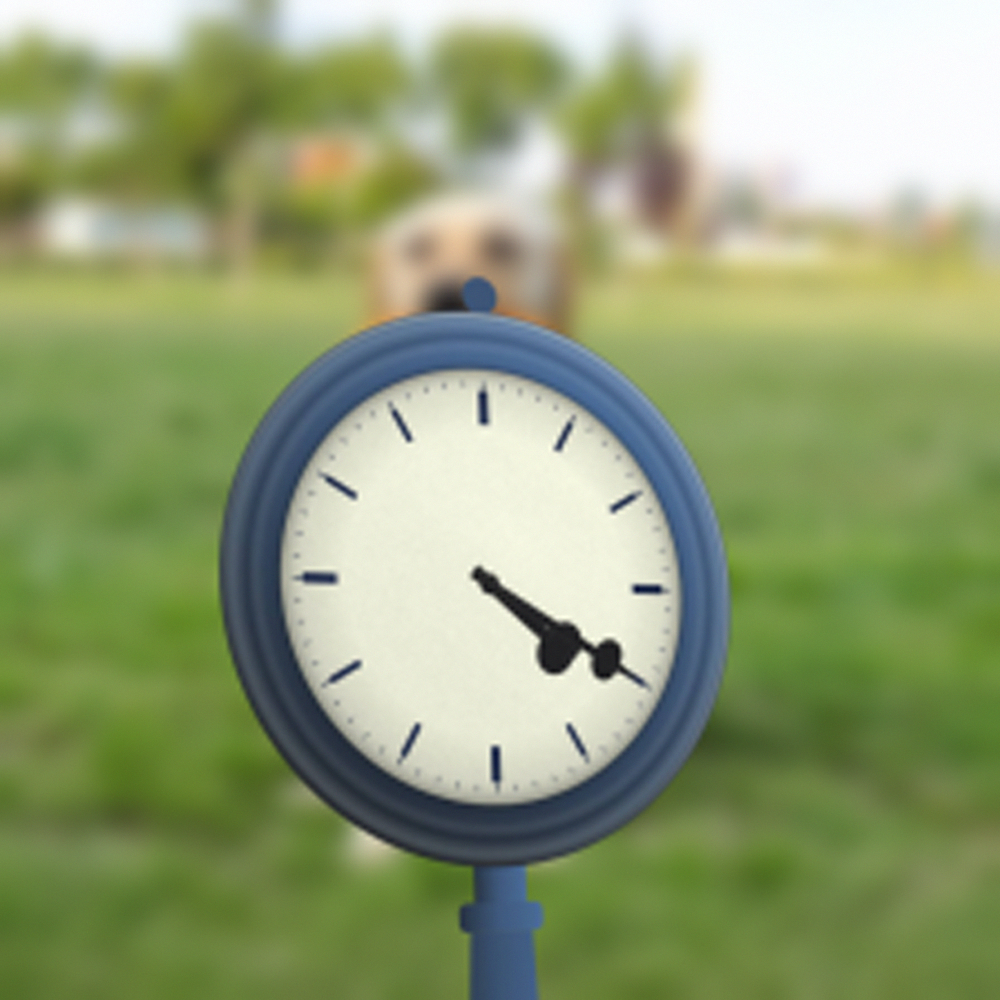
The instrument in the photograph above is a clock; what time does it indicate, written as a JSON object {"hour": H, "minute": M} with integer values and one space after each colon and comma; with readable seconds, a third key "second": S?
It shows {"hour": 4, "minute": 20}
